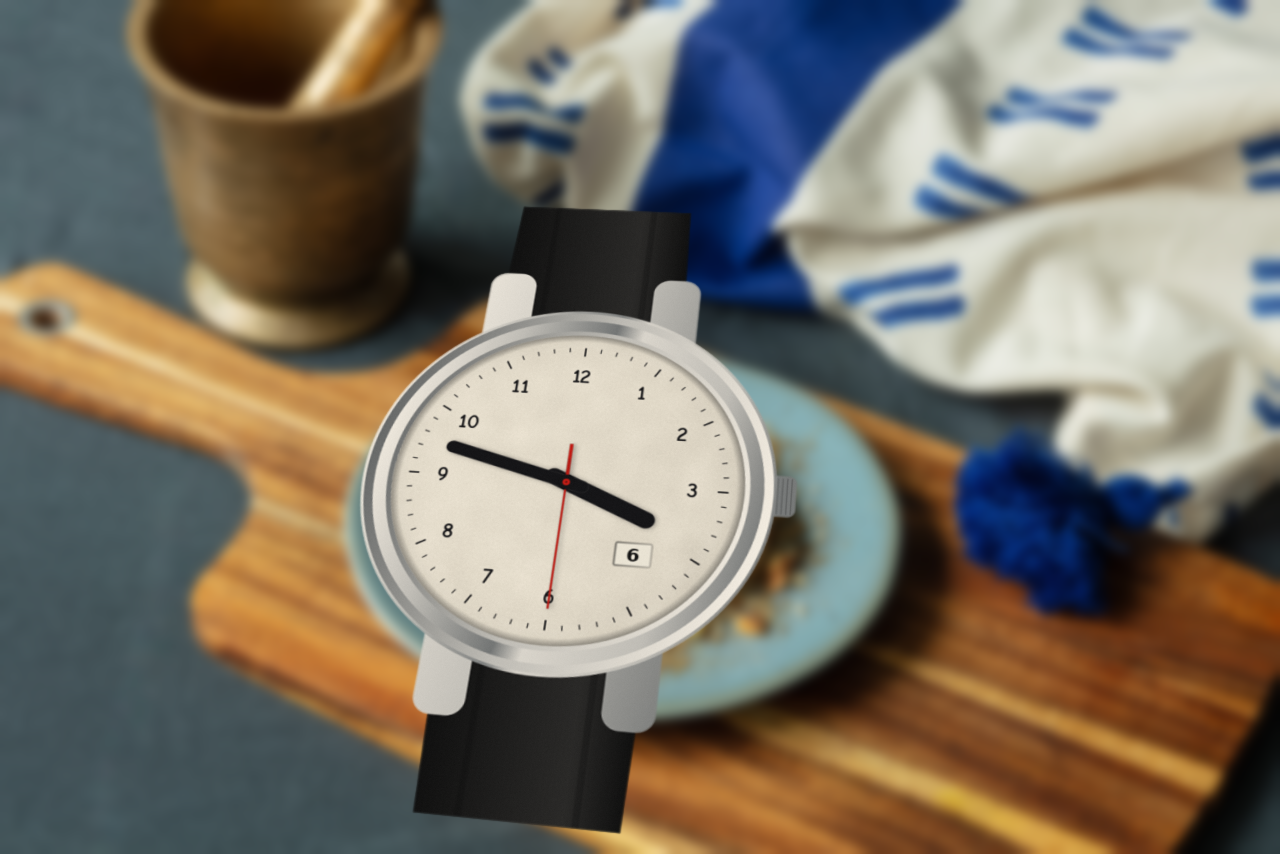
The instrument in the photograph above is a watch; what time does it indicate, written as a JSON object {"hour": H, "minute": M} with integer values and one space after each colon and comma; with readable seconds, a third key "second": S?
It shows {"hour": 3, "minute": 47, "second": 30}
